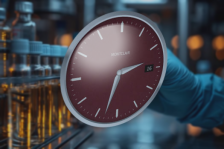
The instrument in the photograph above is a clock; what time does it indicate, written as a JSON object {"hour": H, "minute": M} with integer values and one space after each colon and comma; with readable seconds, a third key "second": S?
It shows {"hour": 2, "minute": 33}
